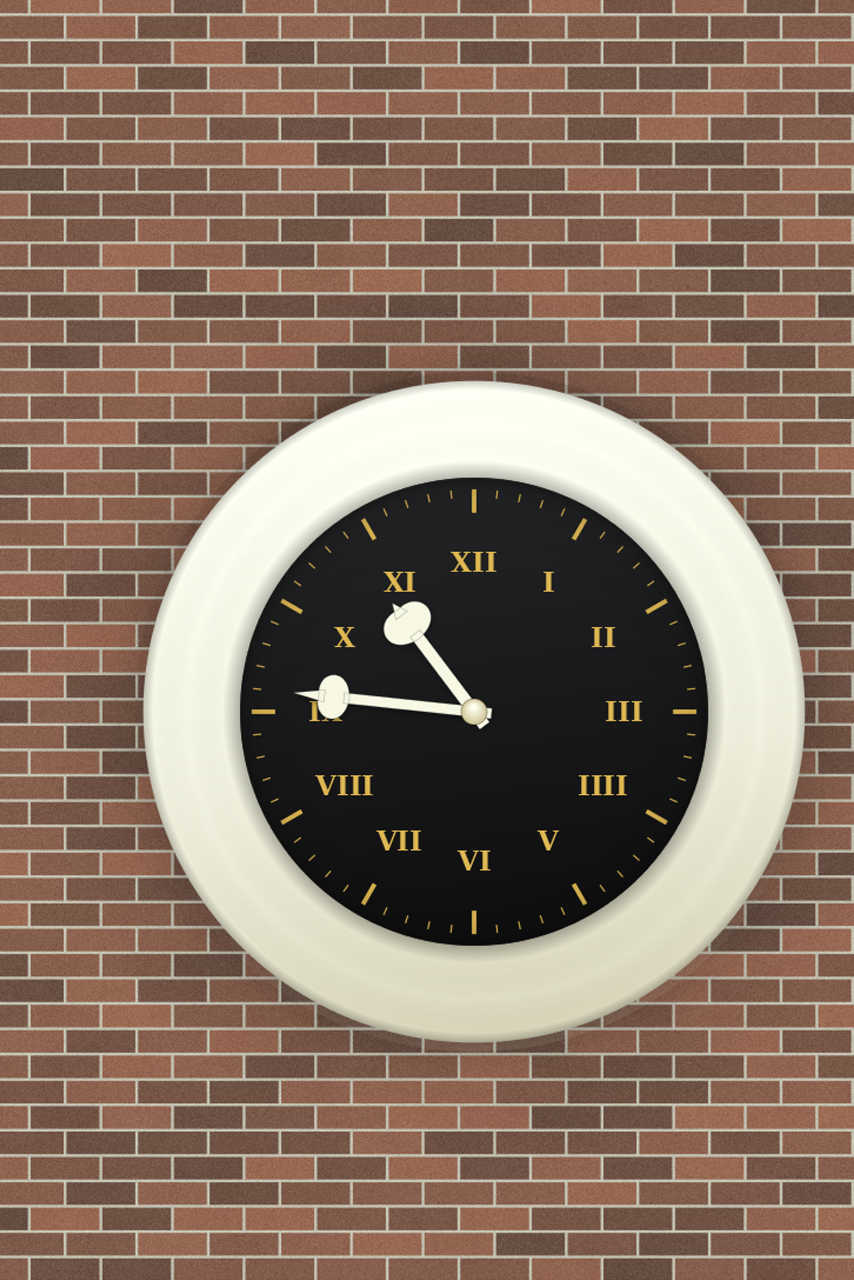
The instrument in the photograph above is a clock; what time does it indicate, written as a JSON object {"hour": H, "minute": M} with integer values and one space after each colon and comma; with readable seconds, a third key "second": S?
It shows {"hour": 10, "minute": 46}
